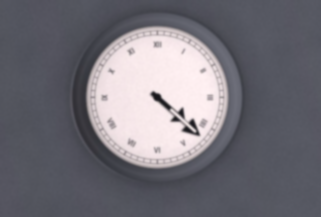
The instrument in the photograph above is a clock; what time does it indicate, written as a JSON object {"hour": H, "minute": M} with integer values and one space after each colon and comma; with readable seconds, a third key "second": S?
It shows {"hour": 4, "minute": 22}
